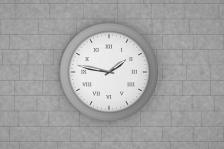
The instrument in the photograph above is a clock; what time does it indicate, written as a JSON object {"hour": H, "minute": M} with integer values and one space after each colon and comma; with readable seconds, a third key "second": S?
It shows {"hour": 1, "minute": 47}
